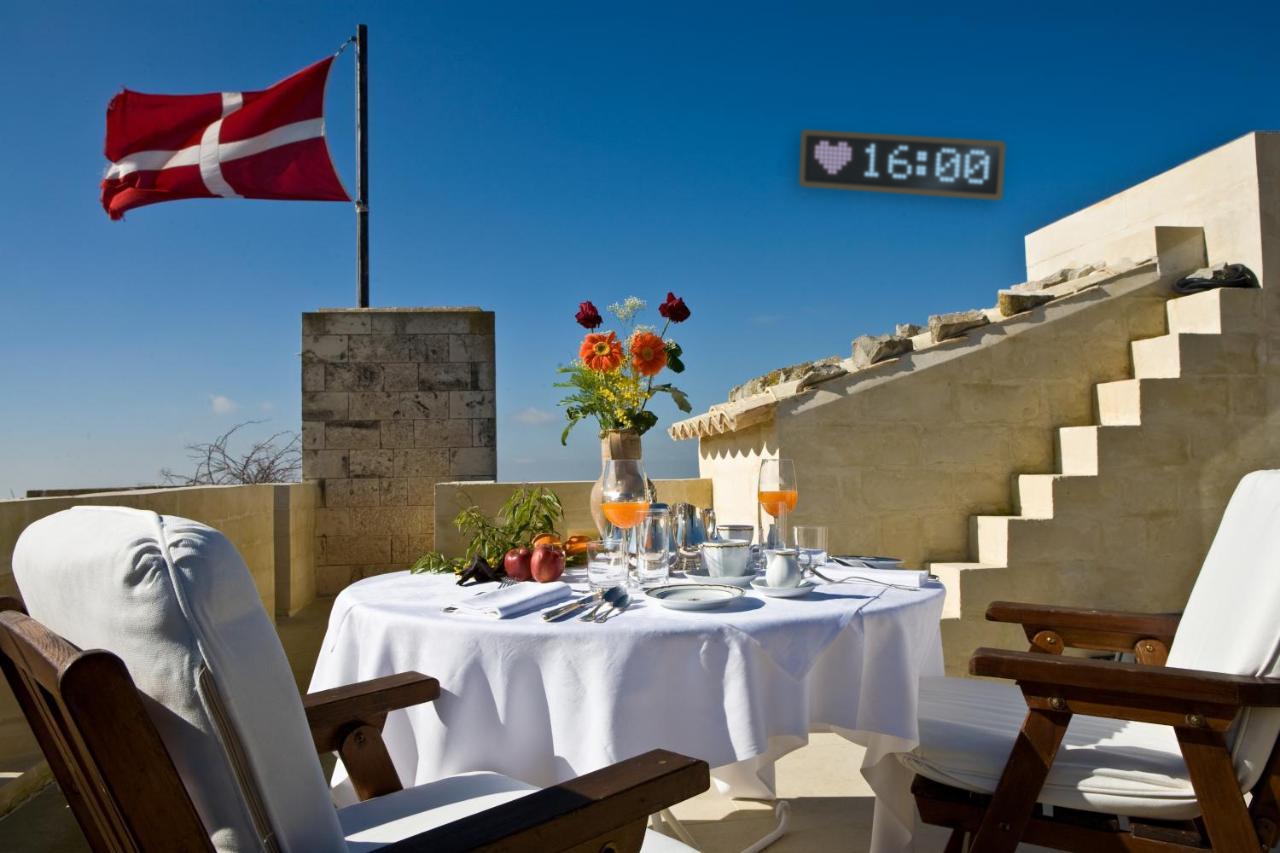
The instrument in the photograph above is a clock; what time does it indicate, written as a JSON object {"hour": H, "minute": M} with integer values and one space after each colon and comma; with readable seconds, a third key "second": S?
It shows {"hour": 16, "minute": 0}
